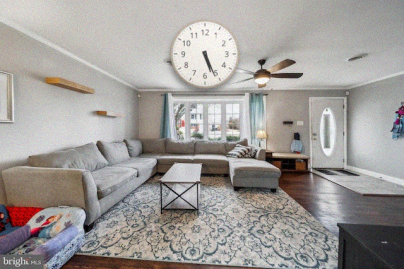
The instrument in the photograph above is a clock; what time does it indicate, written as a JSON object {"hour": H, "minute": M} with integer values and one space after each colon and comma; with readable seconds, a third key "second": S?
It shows {"hour": 5, "minute": 26}
